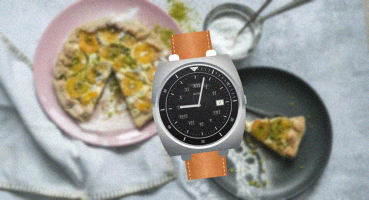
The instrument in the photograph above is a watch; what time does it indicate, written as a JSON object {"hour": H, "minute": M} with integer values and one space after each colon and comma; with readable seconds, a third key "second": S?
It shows {"hour": 9, "minute": 3}
